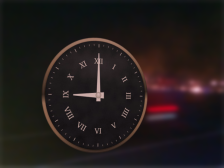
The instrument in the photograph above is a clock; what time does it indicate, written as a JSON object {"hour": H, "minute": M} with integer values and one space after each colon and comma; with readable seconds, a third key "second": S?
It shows {"hour": 9, "minute": 0}
